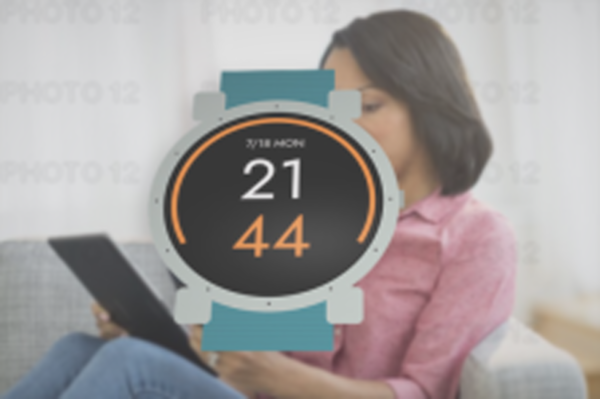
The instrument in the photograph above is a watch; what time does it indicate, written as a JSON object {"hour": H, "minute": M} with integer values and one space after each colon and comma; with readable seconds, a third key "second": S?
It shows {"hour": 21, "minute": 44}
